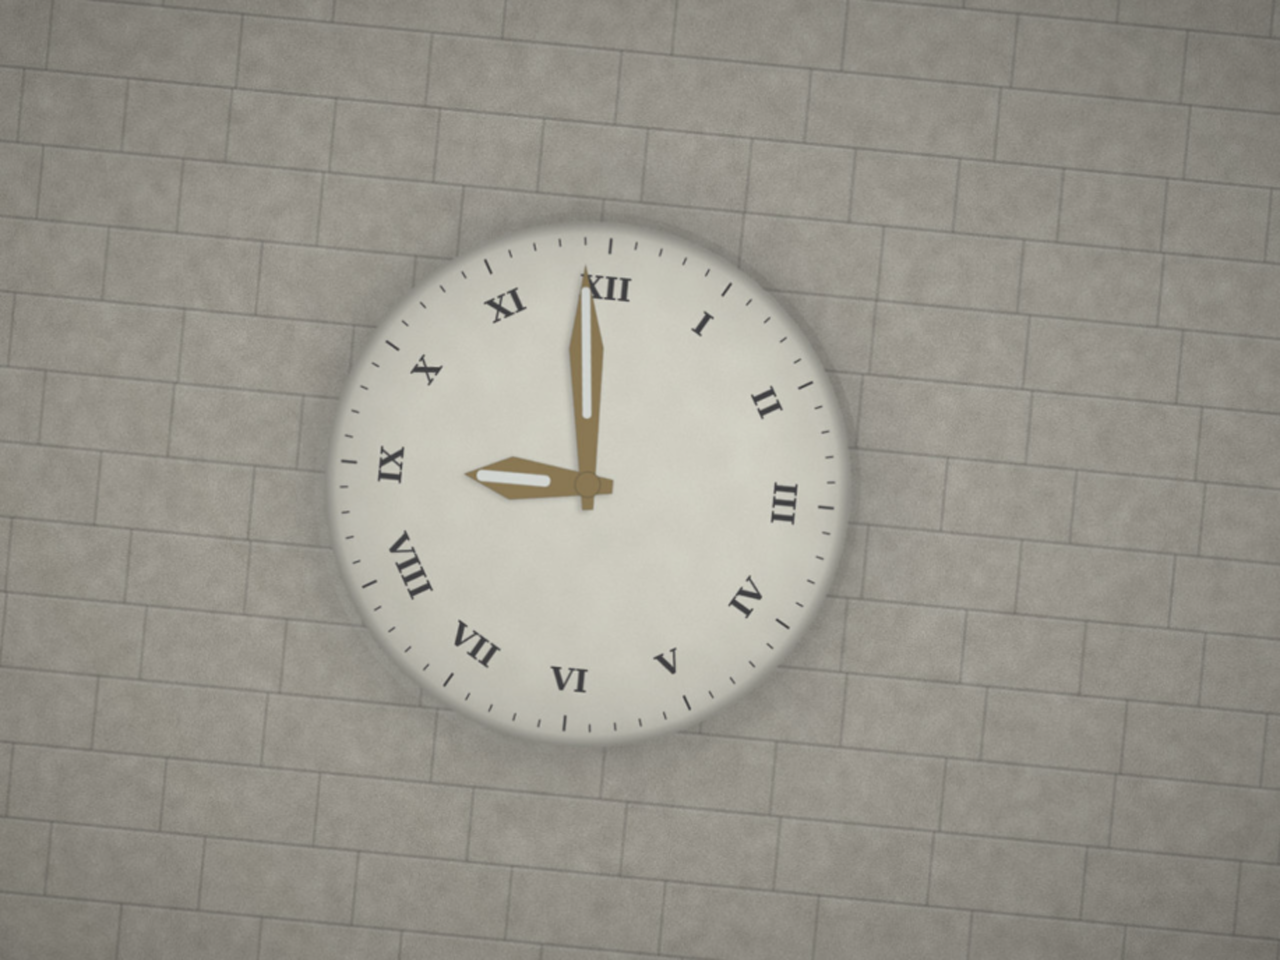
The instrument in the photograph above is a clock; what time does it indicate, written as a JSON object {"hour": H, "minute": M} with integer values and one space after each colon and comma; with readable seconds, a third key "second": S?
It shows {"hour": 8, "minute": 59}
